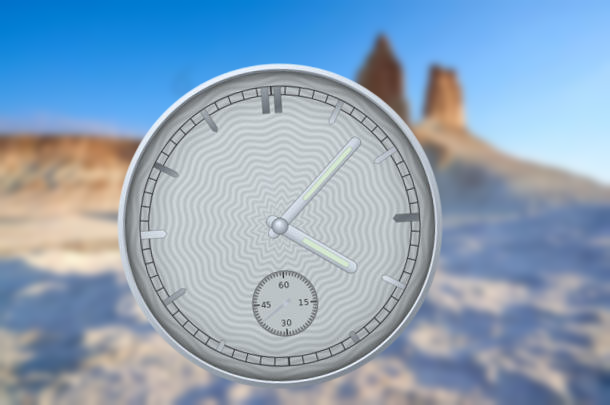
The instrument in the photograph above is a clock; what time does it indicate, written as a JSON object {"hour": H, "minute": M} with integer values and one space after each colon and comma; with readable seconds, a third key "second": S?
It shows {"hour": 4, "minute": 7, "second": 39}
